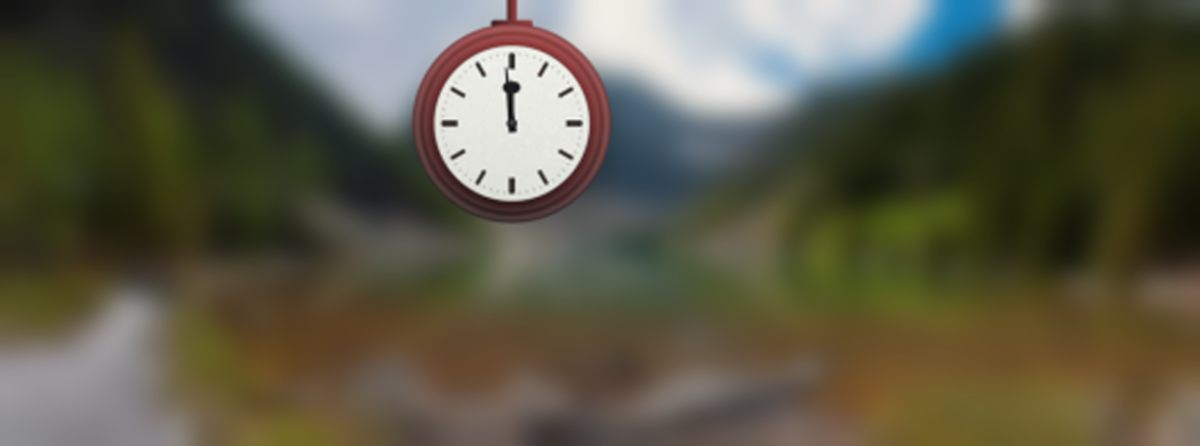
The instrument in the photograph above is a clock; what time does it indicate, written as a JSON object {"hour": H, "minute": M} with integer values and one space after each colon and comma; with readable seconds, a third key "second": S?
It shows {"hour": 11, "minute": 59}
